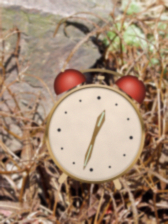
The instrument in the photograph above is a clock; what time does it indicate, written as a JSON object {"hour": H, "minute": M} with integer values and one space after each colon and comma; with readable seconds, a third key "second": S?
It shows {"hour": 12, "minute": 32}
